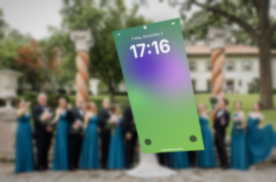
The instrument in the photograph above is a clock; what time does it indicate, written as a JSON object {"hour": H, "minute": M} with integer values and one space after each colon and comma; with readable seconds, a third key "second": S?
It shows {"hour": 17, "minute": 16}
